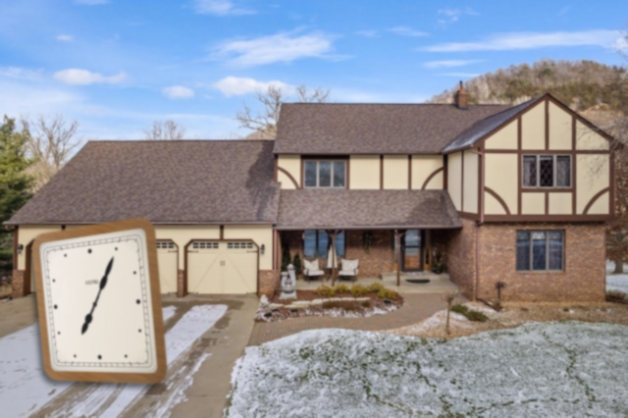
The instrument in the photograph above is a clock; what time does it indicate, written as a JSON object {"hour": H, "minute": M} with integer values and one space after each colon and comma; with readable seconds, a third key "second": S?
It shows {"hour": 7, "minute": 5}
